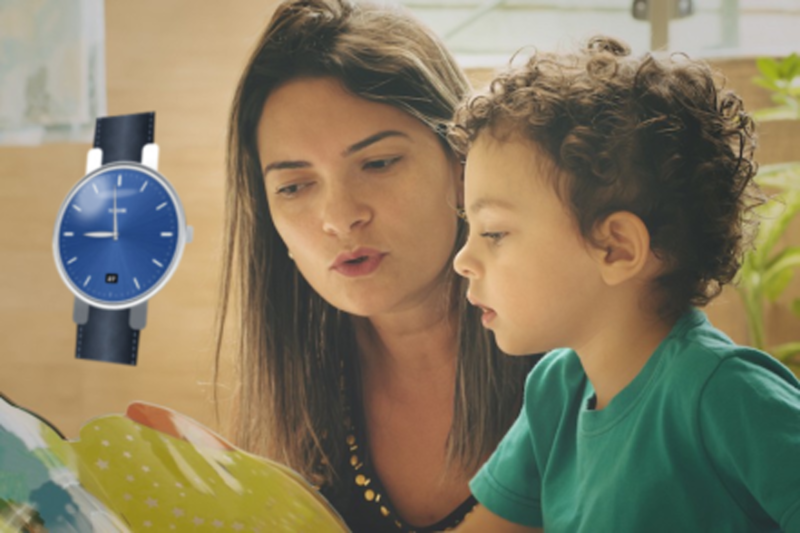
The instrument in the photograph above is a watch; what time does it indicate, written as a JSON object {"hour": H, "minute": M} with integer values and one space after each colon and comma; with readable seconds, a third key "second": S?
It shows {"hour": 8, "minute": 59}
